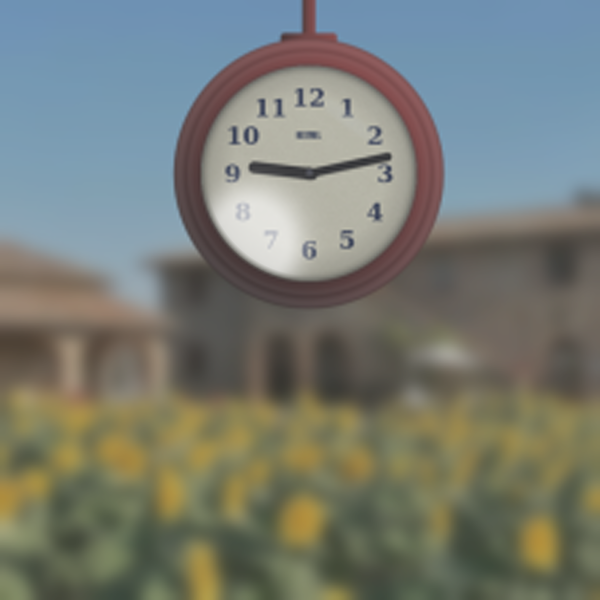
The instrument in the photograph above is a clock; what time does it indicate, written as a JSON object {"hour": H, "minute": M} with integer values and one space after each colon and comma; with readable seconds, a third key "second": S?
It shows {"hour": 9, "minute": 13}
